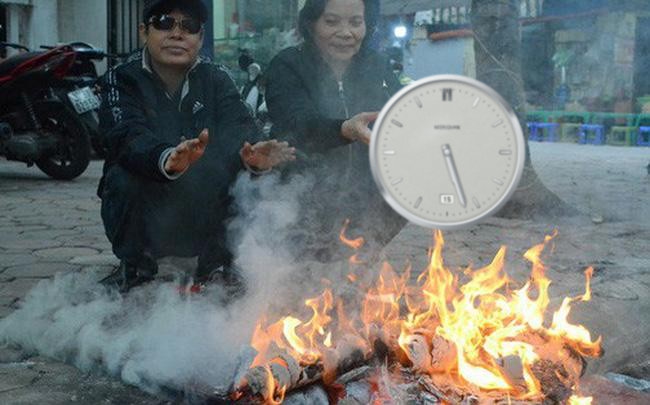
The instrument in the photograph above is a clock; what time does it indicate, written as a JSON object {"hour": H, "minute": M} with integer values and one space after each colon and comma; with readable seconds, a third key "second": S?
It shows {"hour": 5, "minute": 27}
